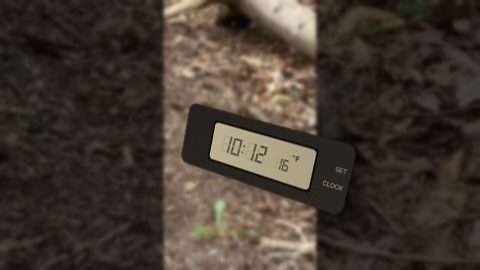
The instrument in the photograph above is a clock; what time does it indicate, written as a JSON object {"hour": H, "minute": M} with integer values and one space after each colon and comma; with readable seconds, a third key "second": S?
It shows {"hour": 10, "minute": 12}
